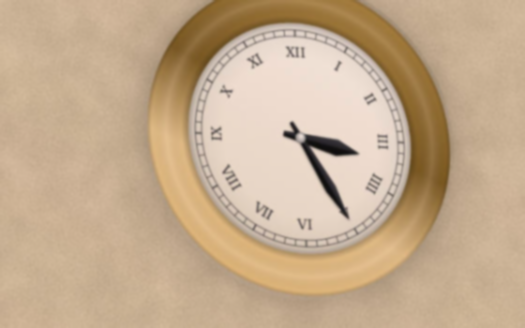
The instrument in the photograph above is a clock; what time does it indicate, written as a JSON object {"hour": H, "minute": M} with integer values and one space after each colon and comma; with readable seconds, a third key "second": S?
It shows {"hour": 3, "minute": 25}
